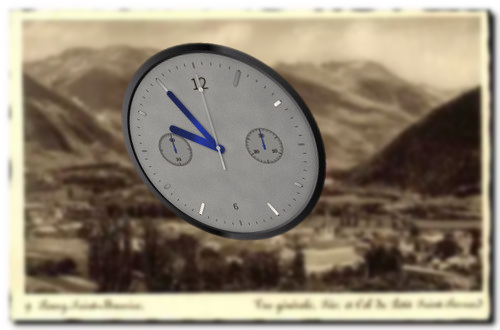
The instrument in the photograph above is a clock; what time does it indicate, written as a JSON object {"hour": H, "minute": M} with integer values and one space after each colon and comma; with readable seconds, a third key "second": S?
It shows {"hour": 9, "minute": 55}
